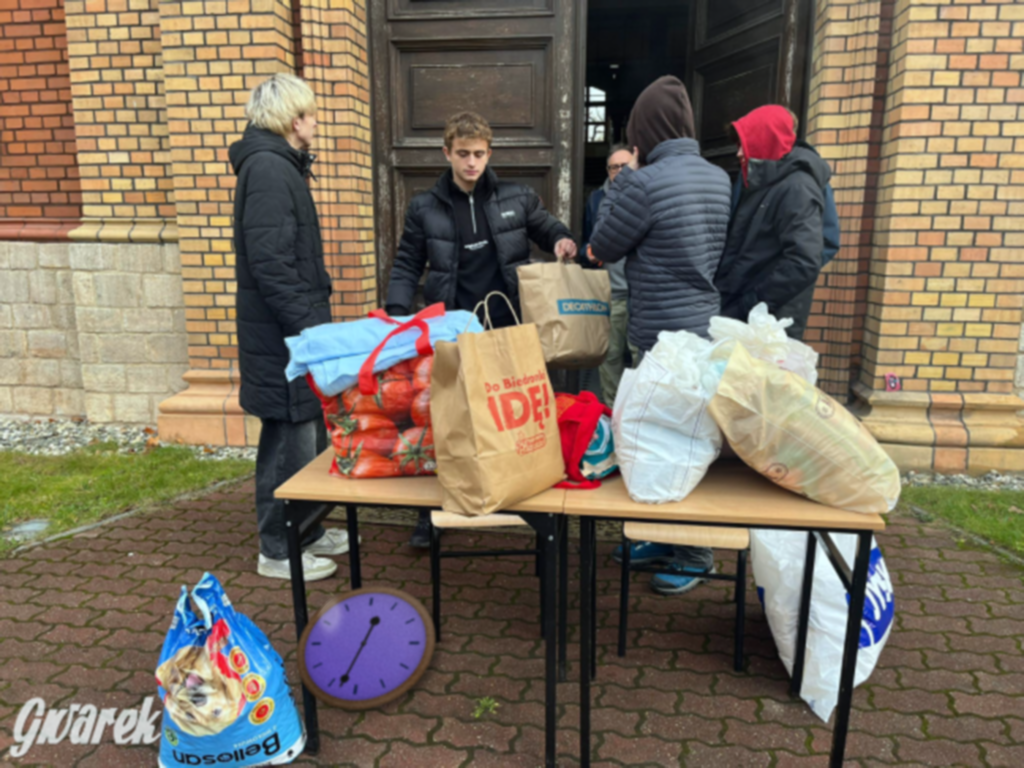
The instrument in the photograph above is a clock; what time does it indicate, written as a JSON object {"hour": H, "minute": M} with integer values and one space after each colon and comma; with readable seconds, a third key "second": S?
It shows {"hour": 12, "minute": 33}
